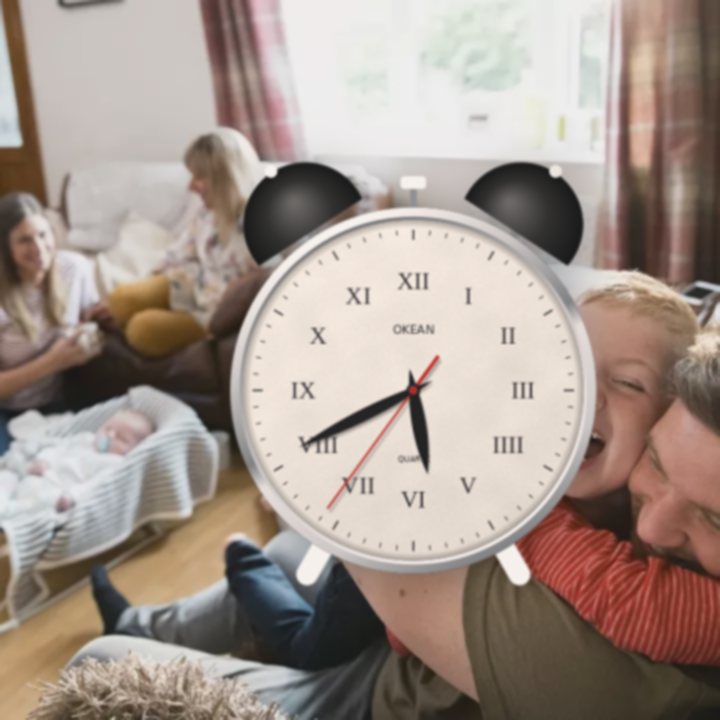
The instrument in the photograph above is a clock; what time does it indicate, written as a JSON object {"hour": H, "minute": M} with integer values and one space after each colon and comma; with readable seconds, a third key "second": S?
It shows {"hour": 5, "minute": 40, "second": 36}
